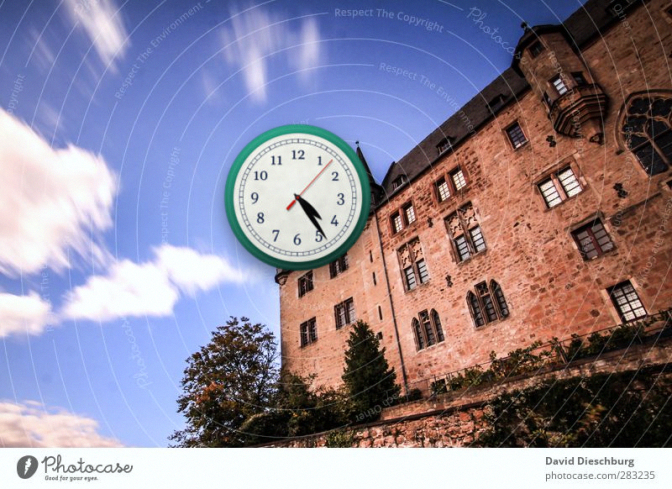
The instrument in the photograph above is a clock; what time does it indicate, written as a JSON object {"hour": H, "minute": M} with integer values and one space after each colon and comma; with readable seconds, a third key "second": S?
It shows {"hour": 4, "minute": 24, "second": 7}
